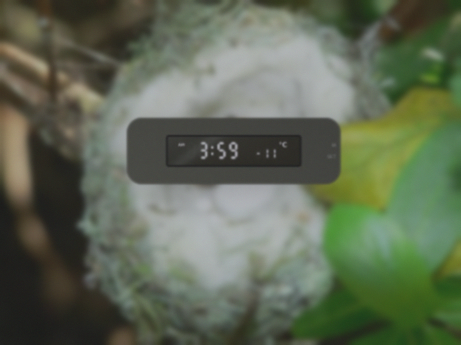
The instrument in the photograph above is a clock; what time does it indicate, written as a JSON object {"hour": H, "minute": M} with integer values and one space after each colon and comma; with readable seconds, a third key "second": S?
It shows {"hour": 3, "minute": 59}
